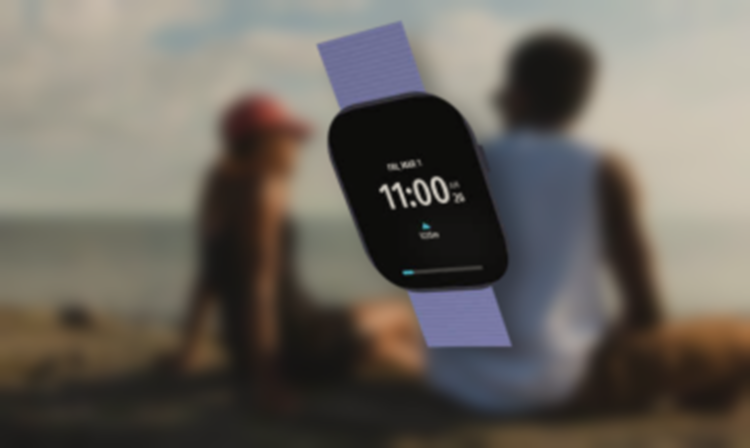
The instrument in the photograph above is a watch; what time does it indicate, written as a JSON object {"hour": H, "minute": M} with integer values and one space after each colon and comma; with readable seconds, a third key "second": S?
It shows {"hour": 11, "minute": 0}
